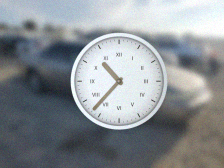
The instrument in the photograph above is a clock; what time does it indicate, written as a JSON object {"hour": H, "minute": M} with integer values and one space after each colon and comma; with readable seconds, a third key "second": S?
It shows {"hour": 10, "minute": 37}
